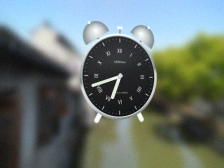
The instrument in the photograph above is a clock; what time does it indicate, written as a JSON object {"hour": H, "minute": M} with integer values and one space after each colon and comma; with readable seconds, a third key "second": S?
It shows {"hour": 6, "minute": 42}
